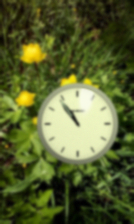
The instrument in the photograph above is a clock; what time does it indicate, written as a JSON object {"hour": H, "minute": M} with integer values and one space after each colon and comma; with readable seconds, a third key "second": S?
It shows {"hour": 10, "minute": 54}
